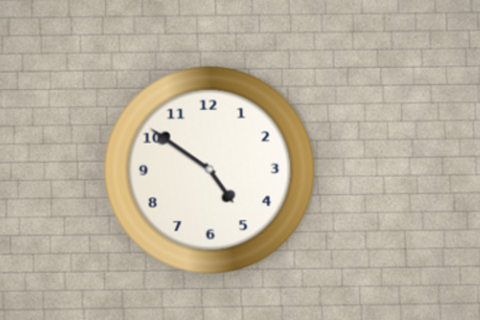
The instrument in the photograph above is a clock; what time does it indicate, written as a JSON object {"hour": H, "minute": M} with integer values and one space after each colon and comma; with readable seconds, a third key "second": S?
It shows {"hour": 4, "minute": 51}
